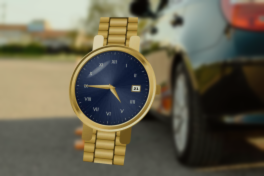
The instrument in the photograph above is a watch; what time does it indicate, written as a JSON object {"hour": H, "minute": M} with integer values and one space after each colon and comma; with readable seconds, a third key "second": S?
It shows {"hour": 4, "minute": 45}
